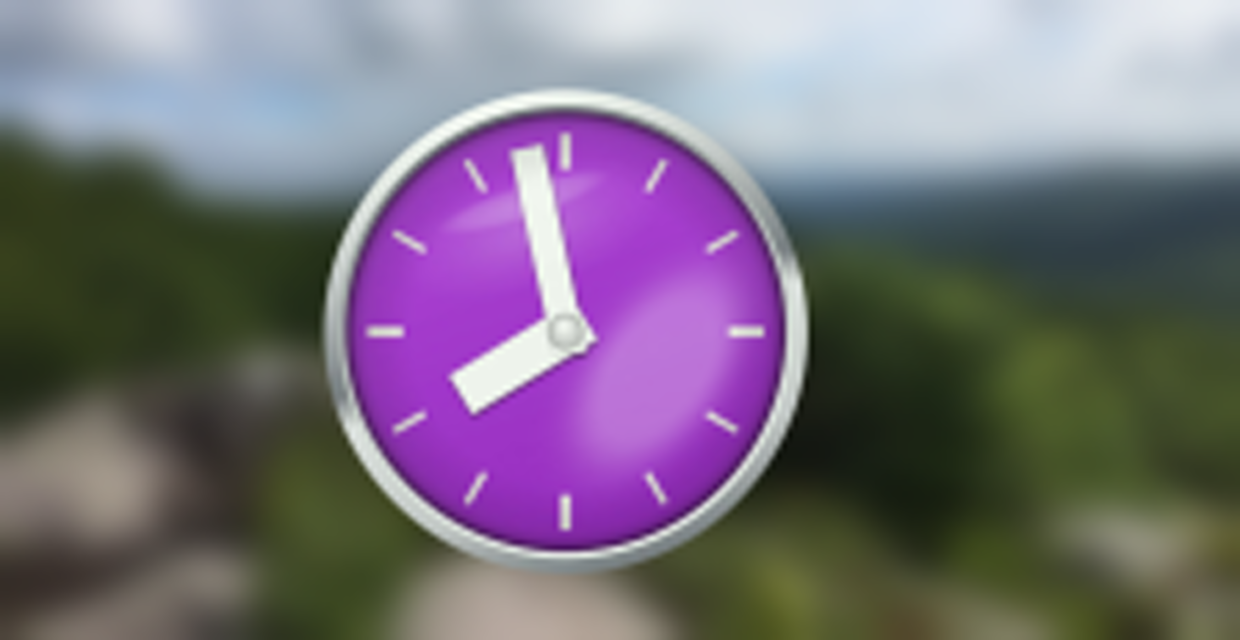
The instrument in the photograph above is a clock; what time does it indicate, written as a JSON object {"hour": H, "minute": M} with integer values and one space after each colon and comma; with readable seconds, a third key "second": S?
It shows {"hour": 7, "minute": 58}
